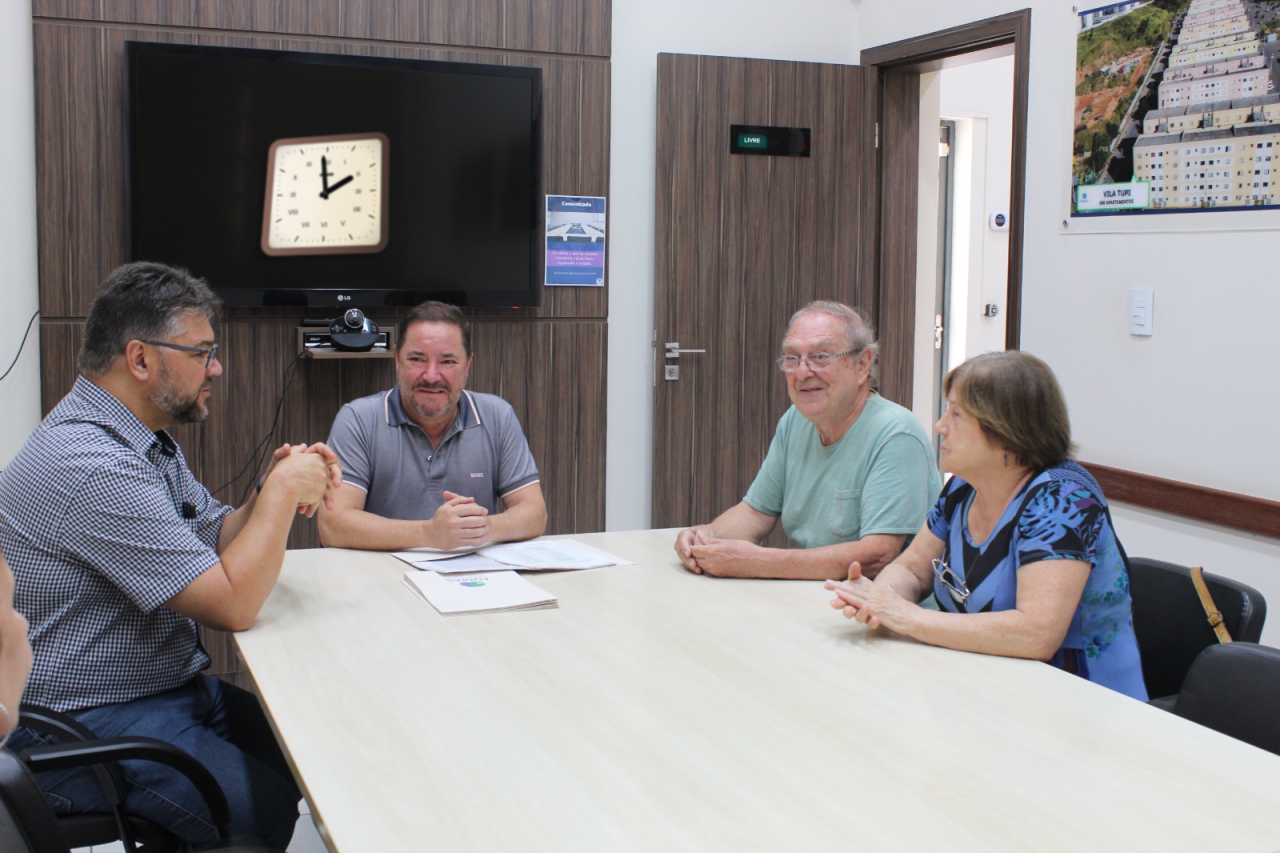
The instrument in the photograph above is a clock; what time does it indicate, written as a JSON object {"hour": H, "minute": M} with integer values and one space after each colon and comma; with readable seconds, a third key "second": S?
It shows {"hour": 1, "minute": 59}
